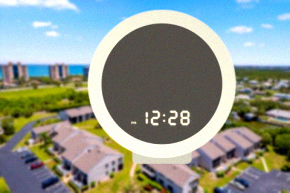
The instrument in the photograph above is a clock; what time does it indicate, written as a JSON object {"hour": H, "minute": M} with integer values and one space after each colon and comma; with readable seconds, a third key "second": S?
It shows {"hour": 12, "minute": 28}
